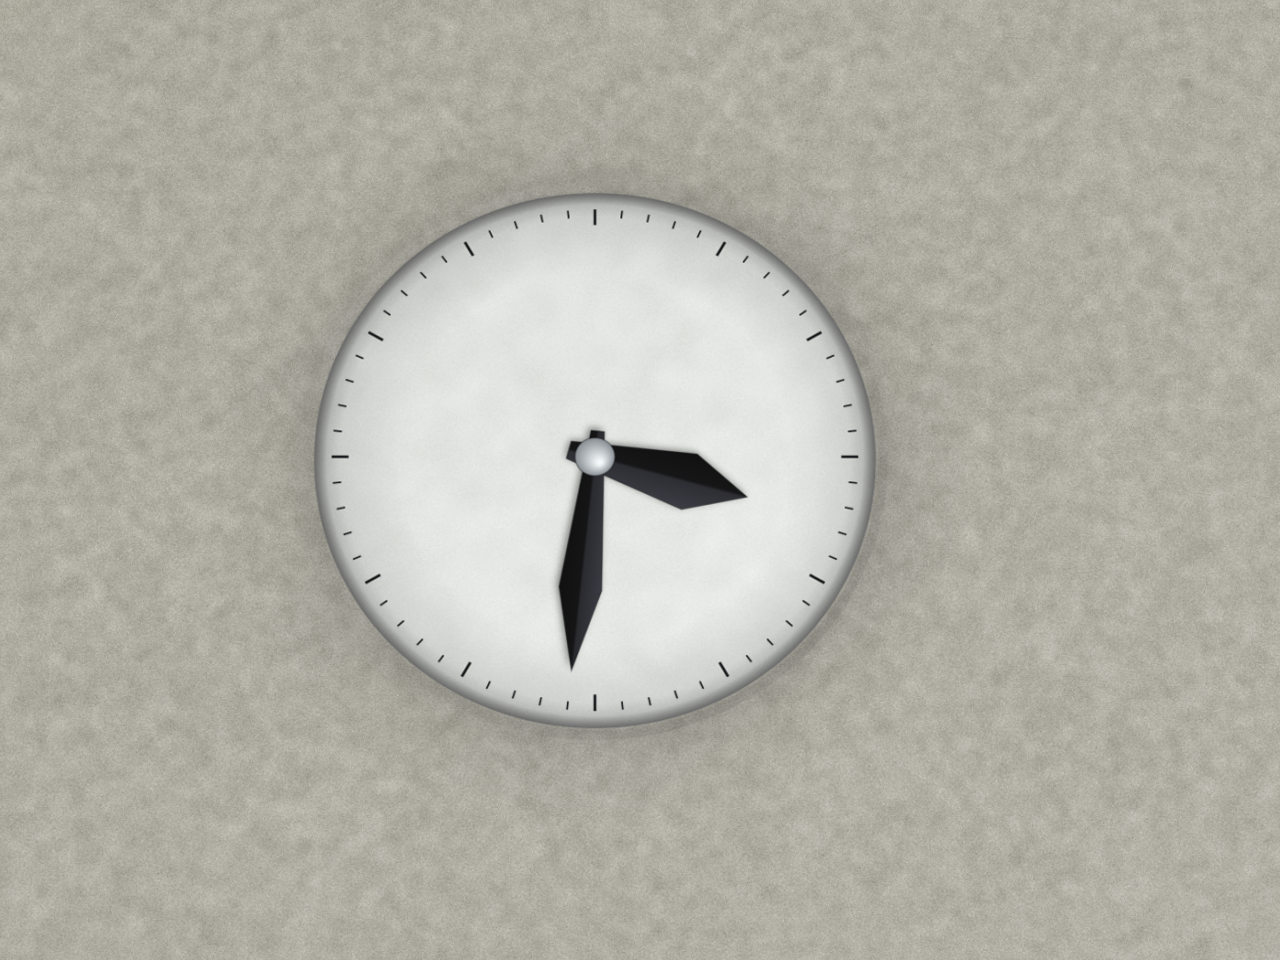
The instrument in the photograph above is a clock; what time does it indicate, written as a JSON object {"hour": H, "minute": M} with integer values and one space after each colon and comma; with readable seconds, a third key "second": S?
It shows {"hour": 3, "minute": 31}
